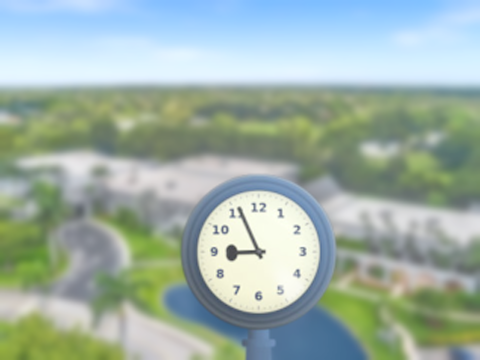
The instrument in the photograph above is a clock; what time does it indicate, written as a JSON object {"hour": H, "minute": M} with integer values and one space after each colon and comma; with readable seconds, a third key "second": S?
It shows {"hour": 8, "minute": 56}
